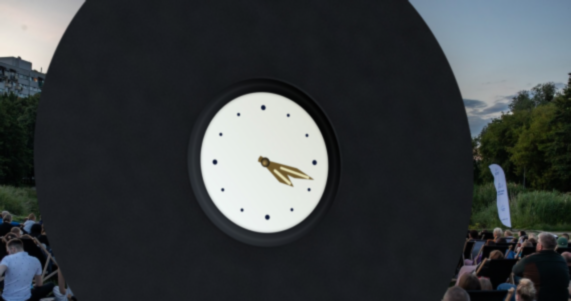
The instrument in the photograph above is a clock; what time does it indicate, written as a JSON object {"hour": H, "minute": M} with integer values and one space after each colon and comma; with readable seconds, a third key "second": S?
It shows {"hour": 4, "minute": 18}
